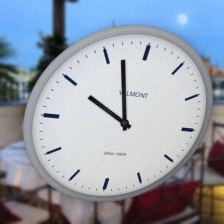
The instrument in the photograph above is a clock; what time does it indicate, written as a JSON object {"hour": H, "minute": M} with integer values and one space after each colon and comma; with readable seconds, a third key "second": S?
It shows {"hour": 9, "minute": 57}
